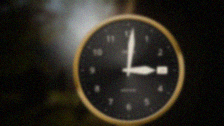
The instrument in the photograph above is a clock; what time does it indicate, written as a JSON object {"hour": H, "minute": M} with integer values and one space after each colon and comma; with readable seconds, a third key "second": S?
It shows {"hour": 3, "minute": 1}
